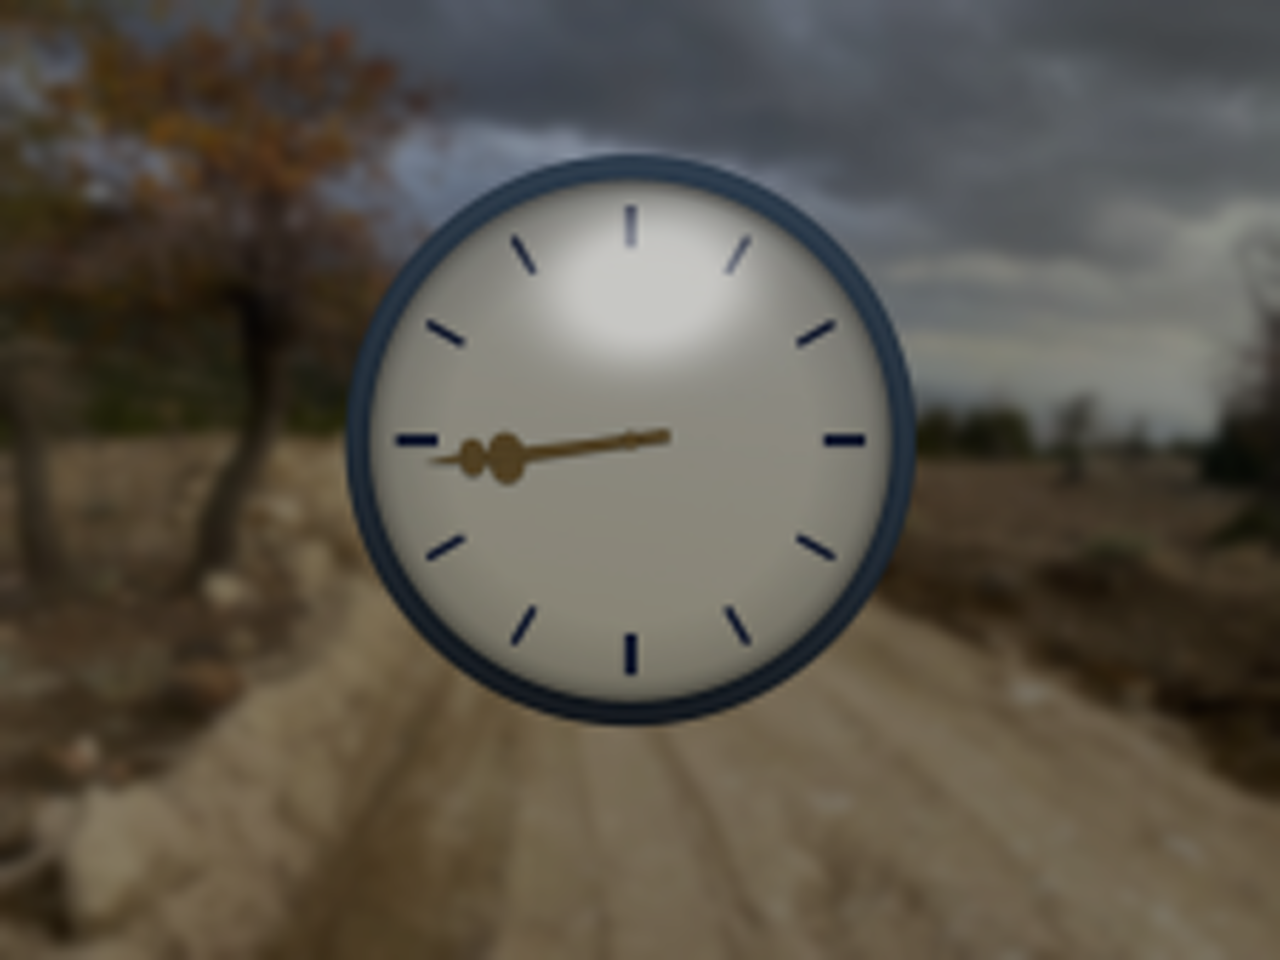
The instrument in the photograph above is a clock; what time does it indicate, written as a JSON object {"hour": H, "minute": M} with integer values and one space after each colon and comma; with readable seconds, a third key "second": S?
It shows {"hour": 8, "minute": 44}
